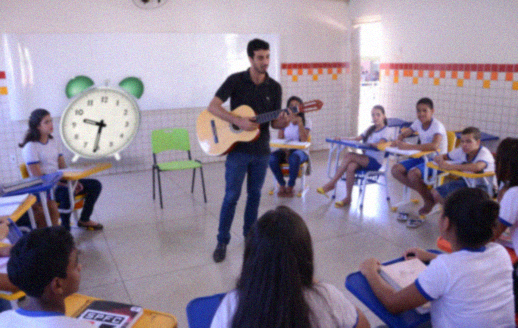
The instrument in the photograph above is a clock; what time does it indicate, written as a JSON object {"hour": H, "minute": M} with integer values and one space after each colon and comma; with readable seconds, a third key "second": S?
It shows {"hour": 9, "minute": 31}
